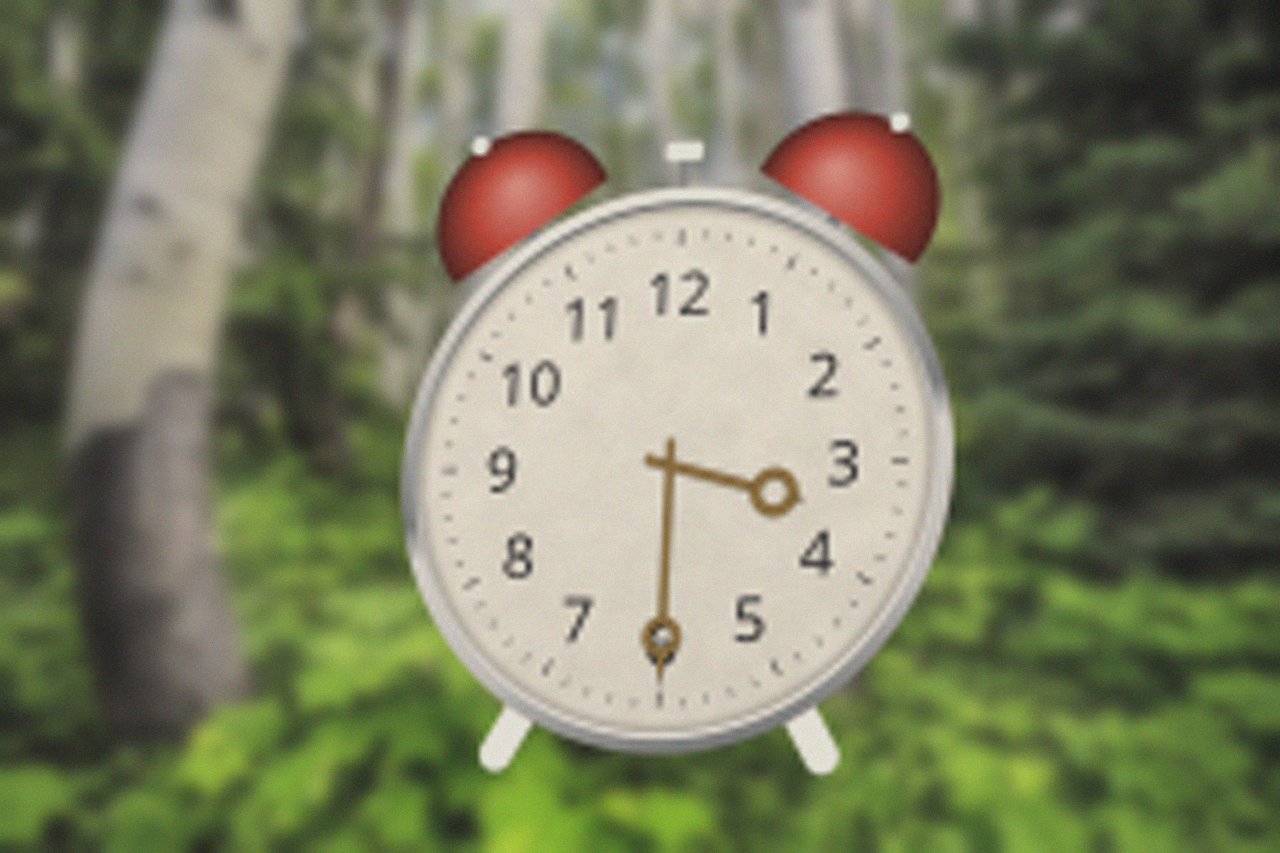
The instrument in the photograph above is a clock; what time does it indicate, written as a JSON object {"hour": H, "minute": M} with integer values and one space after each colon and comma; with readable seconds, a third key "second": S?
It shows {"hour": 3, "minute": 30}
